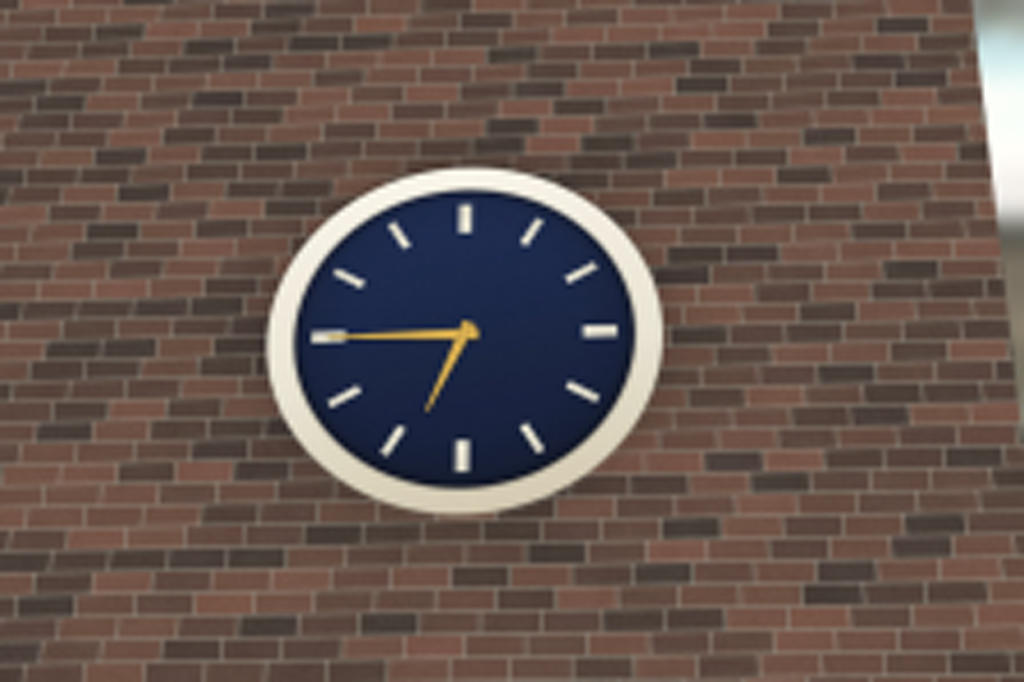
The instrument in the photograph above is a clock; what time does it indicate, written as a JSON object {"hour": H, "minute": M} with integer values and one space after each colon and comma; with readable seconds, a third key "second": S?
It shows {"hour": 6, "minute": 45}
